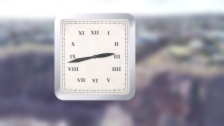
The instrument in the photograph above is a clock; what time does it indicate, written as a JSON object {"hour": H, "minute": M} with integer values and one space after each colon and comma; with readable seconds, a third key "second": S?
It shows {"hour": 2, "minute": 43}
